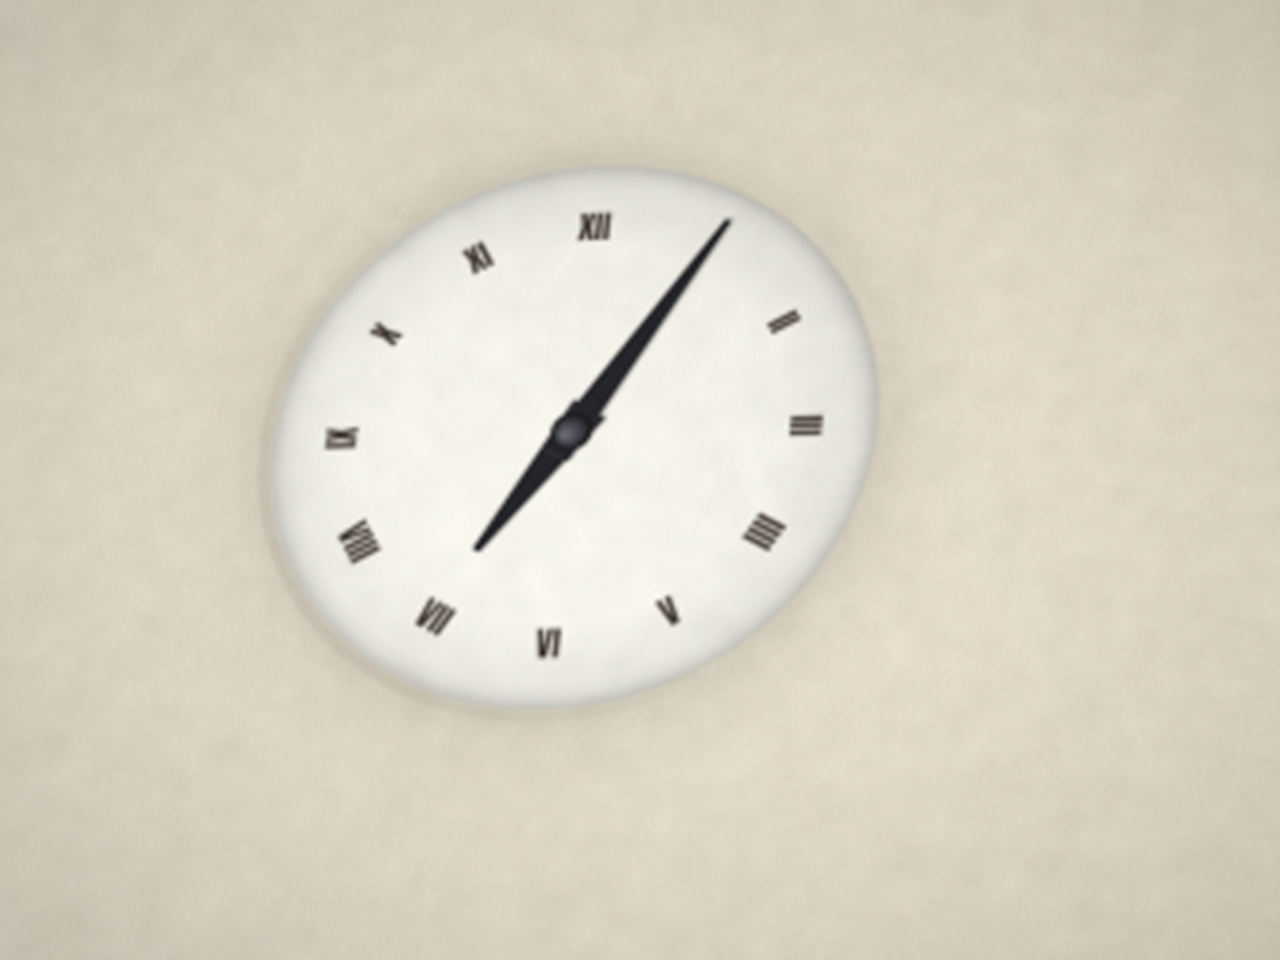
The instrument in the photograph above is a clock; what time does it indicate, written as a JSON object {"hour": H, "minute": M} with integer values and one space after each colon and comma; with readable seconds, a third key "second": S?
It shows {"hour": 7, "minute": 5}
